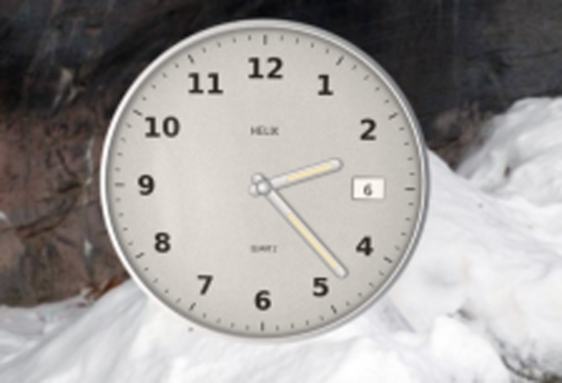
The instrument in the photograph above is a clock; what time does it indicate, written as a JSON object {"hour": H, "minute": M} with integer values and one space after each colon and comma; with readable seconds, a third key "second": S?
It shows {"hour": 2, "minute": 23}
